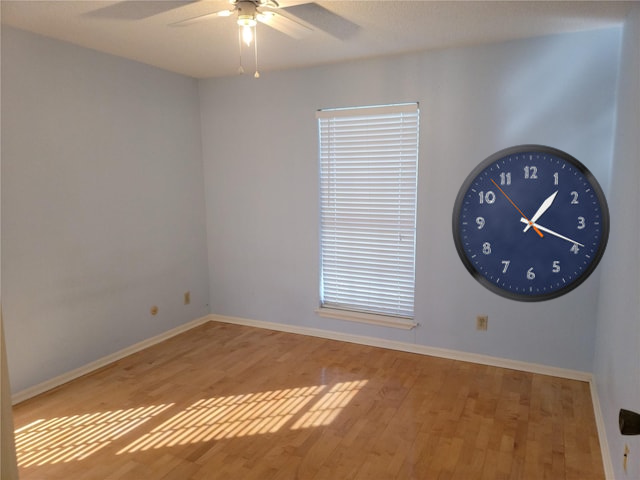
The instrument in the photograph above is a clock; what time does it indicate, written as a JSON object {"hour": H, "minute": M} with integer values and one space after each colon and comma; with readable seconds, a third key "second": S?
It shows {"hour": 1, "minute": 18, "second": 53}
